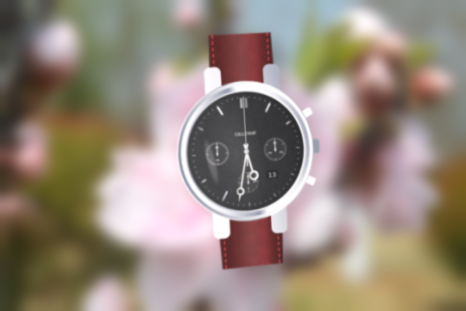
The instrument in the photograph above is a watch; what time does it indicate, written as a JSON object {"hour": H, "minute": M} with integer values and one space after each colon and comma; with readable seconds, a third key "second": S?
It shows {"hour": 5, "minute": 32}
